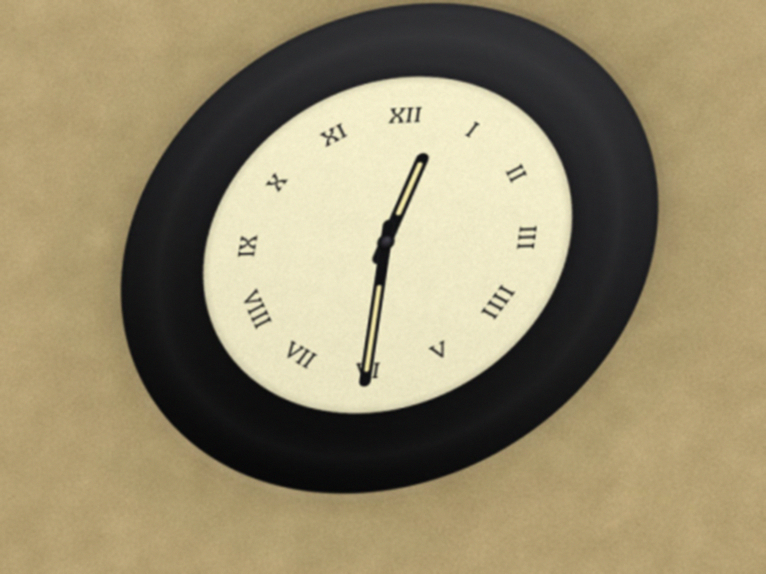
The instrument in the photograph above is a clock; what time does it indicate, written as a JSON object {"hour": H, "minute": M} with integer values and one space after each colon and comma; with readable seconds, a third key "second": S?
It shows {"hour": 12, "minute": 30}
